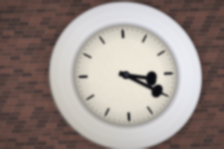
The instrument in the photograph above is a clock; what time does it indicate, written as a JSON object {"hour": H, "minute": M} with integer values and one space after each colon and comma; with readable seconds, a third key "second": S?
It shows {"hour": 3, "minute": 20}
